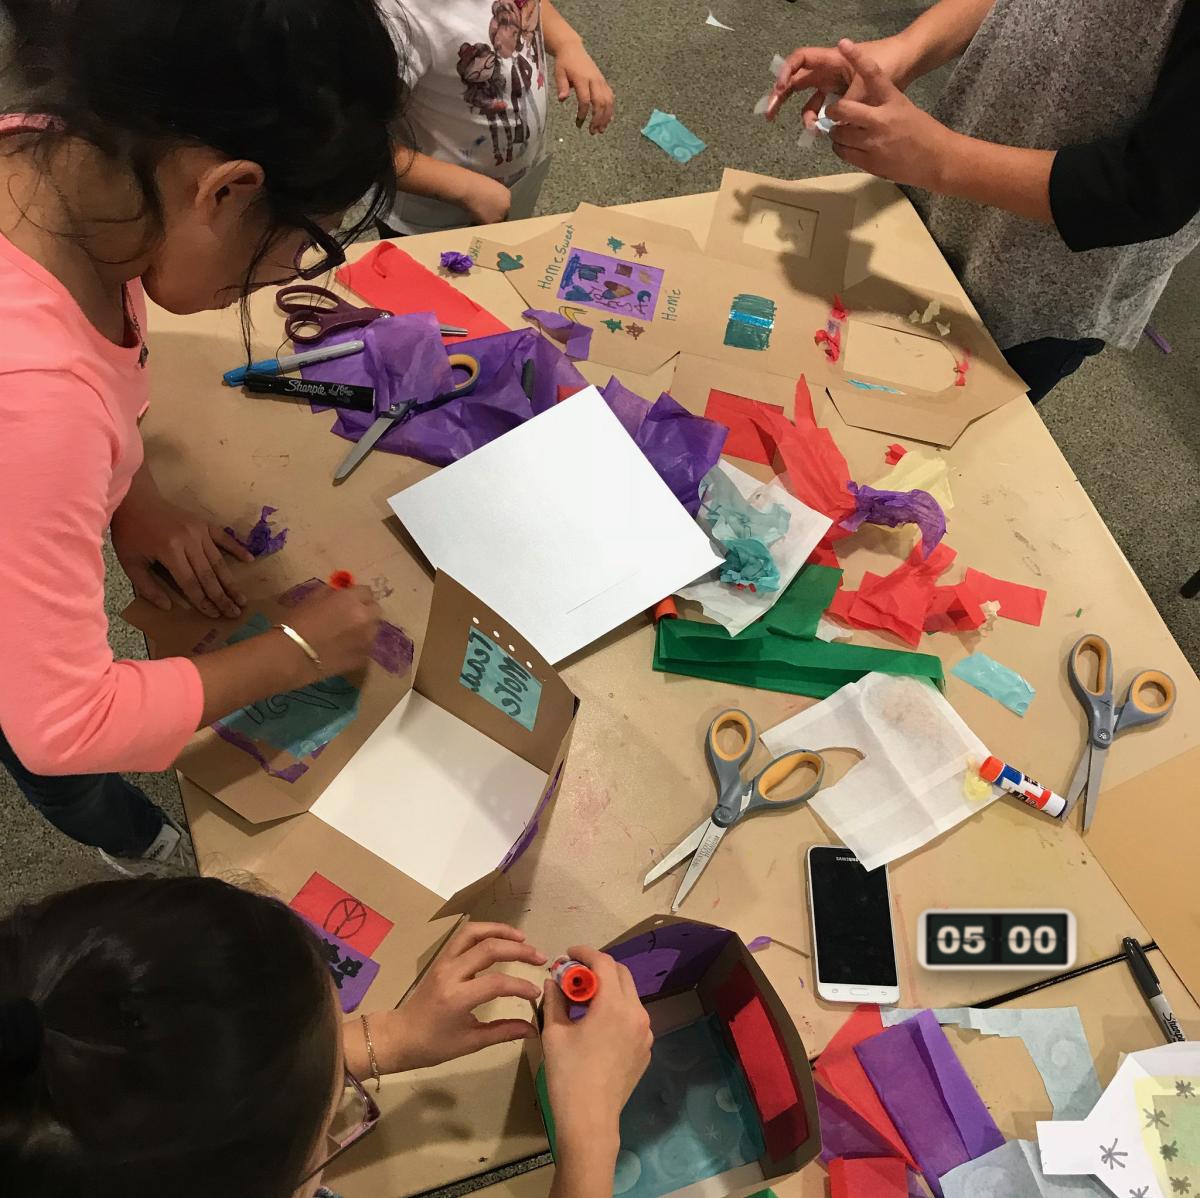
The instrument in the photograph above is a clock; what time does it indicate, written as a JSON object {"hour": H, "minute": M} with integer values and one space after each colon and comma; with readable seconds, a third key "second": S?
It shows {"hour": 5, "minute": 0}
